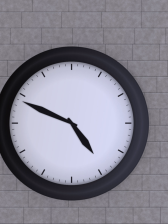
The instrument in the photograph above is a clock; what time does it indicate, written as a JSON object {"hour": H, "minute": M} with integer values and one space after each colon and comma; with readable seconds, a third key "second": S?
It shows {"hour": 4, "minute": 49}
